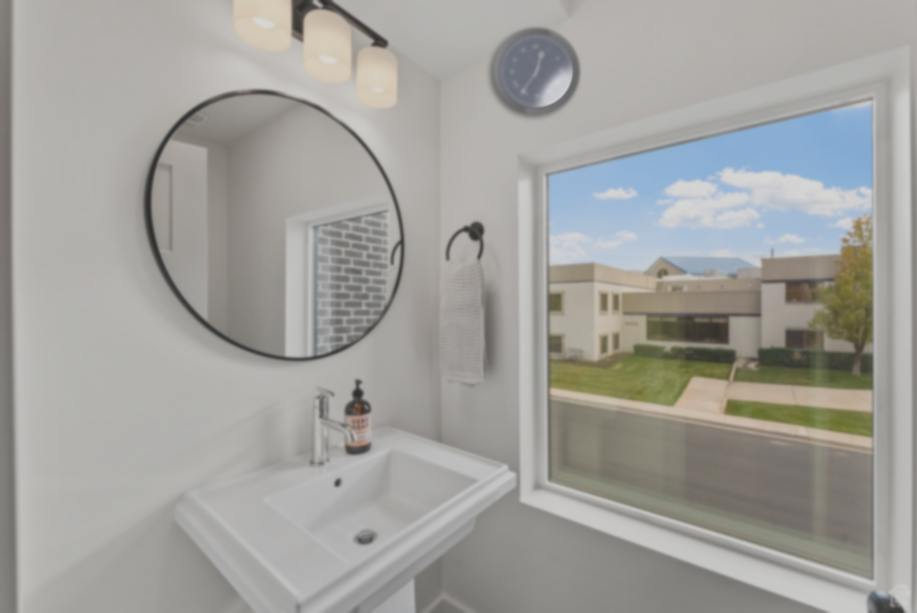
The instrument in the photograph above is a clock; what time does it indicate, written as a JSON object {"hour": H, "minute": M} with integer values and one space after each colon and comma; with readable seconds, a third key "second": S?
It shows {"hour": 12, "minute": 36}
